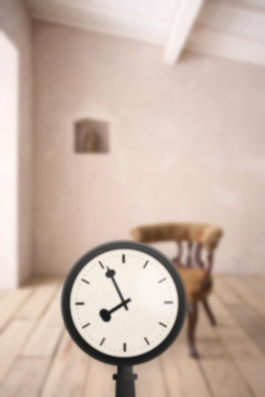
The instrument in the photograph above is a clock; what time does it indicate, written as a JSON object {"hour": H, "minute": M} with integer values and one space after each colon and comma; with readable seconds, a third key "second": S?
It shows {"hour": 7, "minute": 56}
